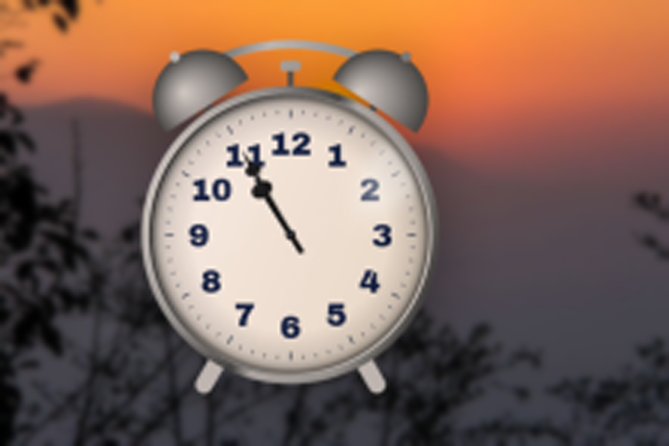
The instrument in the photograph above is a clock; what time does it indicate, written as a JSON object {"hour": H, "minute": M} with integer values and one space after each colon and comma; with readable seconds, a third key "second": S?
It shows {"hour": 10, "minute": 55}
